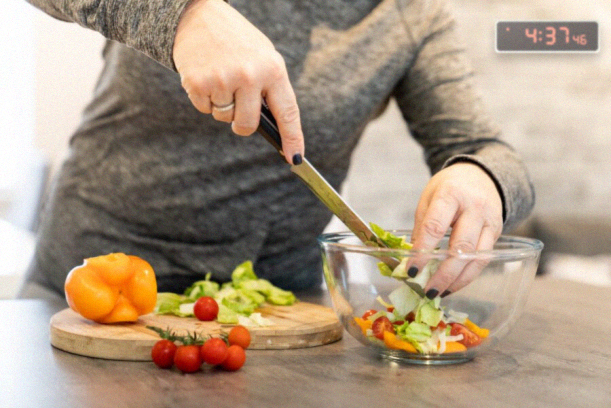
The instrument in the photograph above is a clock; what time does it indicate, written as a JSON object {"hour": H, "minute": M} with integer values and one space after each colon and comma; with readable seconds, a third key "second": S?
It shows {"hour": 4, "minute": 37}
